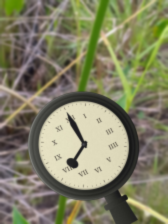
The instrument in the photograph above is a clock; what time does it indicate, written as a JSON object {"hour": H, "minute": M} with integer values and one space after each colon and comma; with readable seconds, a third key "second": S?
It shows {"hour": 8, "minute": 0}
